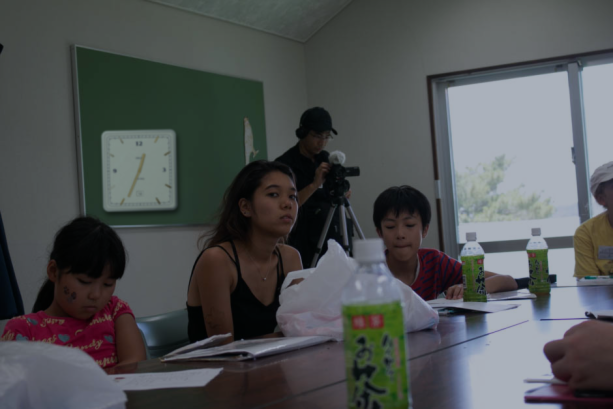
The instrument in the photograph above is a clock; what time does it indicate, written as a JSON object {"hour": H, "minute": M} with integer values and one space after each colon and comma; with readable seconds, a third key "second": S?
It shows {"hour": 12, "minute": 34}
